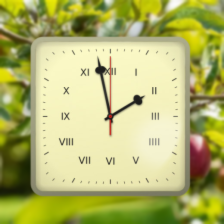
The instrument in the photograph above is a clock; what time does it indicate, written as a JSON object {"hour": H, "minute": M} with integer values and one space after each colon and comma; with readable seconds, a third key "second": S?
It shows {"hour": 1, "minute": 58, "second": 0}
